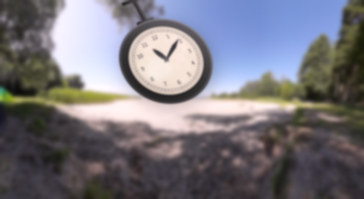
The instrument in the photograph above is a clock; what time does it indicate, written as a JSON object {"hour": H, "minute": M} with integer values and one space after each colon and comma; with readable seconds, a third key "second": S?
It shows {"hour": 11, "minute": 9}
